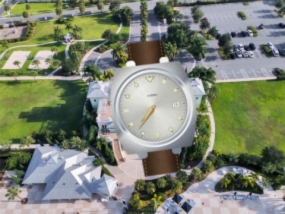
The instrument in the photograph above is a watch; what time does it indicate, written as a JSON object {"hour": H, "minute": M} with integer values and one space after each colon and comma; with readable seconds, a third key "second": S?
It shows {"hour": 7, "minute": 37}
